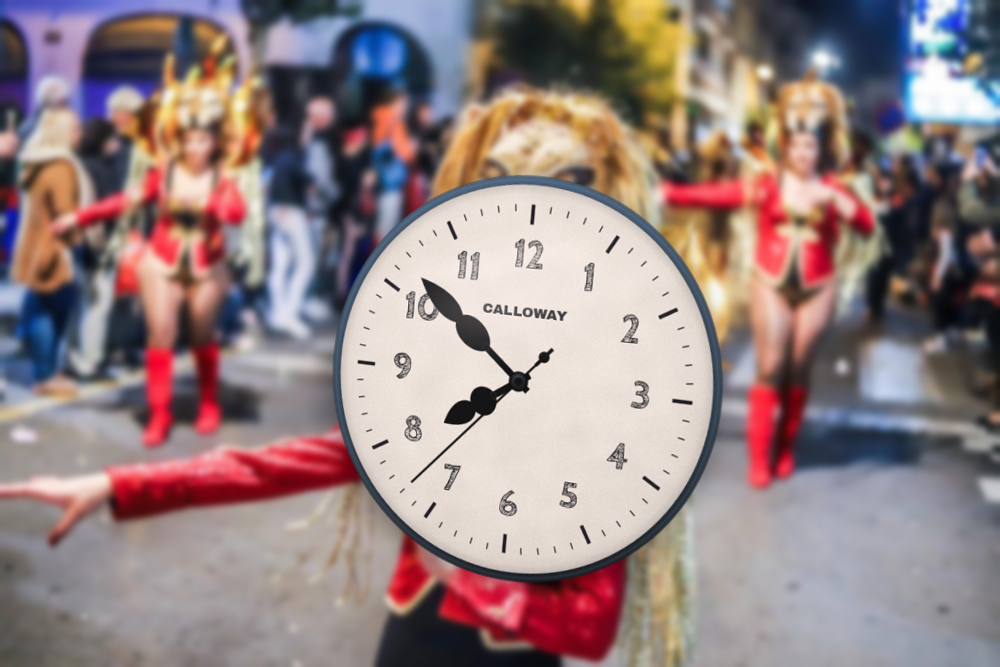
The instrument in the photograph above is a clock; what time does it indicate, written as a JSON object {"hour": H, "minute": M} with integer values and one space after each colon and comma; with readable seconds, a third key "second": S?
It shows {"hour": 7, "minute": 51, "second": 37}
